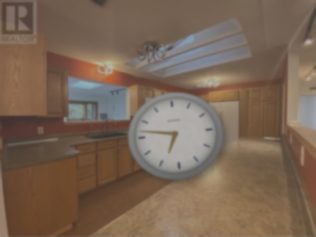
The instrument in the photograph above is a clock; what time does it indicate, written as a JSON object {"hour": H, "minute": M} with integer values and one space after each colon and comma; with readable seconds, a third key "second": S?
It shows {"hour": 6, "minute": 47}
